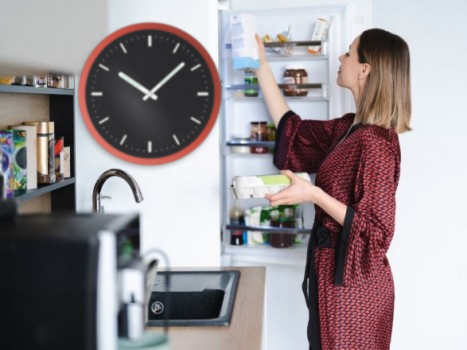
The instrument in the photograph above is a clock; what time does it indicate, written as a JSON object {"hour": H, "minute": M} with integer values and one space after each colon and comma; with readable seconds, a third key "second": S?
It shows {"hour": 10, "minute": 8}
